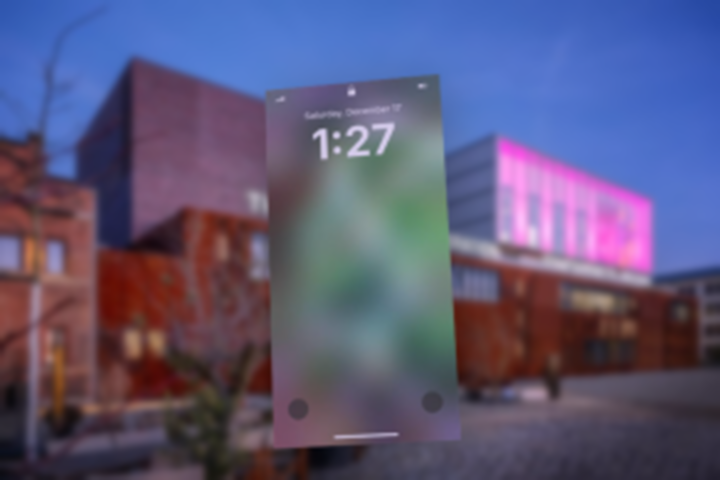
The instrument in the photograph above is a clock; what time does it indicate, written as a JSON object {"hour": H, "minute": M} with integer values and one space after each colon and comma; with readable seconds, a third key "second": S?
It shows {"hour": 1, "minute": 27}
